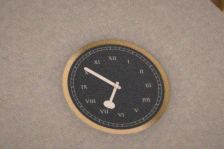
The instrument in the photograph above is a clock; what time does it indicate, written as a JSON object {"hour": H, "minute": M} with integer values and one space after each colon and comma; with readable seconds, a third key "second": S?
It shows {"hour": 6, "minute": 51}
